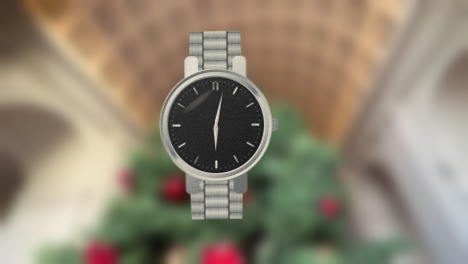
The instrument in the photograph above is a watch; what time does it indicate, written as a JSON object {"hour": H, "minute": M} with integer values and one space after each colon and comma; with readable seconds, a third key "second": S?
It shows {"hour": 6, "minute": 2}
